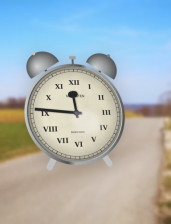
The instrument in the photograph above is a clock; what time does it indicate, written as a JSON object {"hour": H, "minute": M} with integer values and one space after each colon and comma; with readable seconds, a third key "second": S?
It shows {"hour": 11, "minute": 46}
